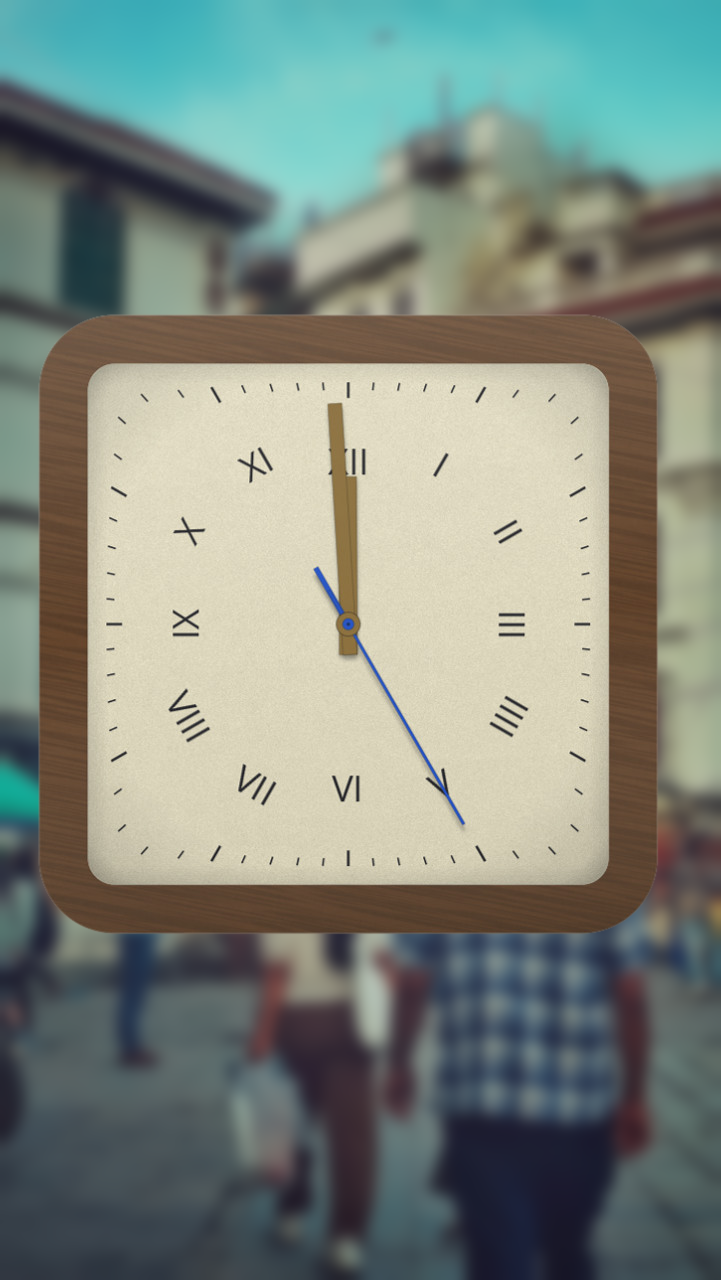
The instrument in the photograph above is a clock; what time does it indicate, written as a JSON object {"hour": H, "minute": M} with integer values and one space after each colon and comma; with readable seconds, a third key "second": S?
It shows {"hour": 11, "minute": 59, "second": 25}
